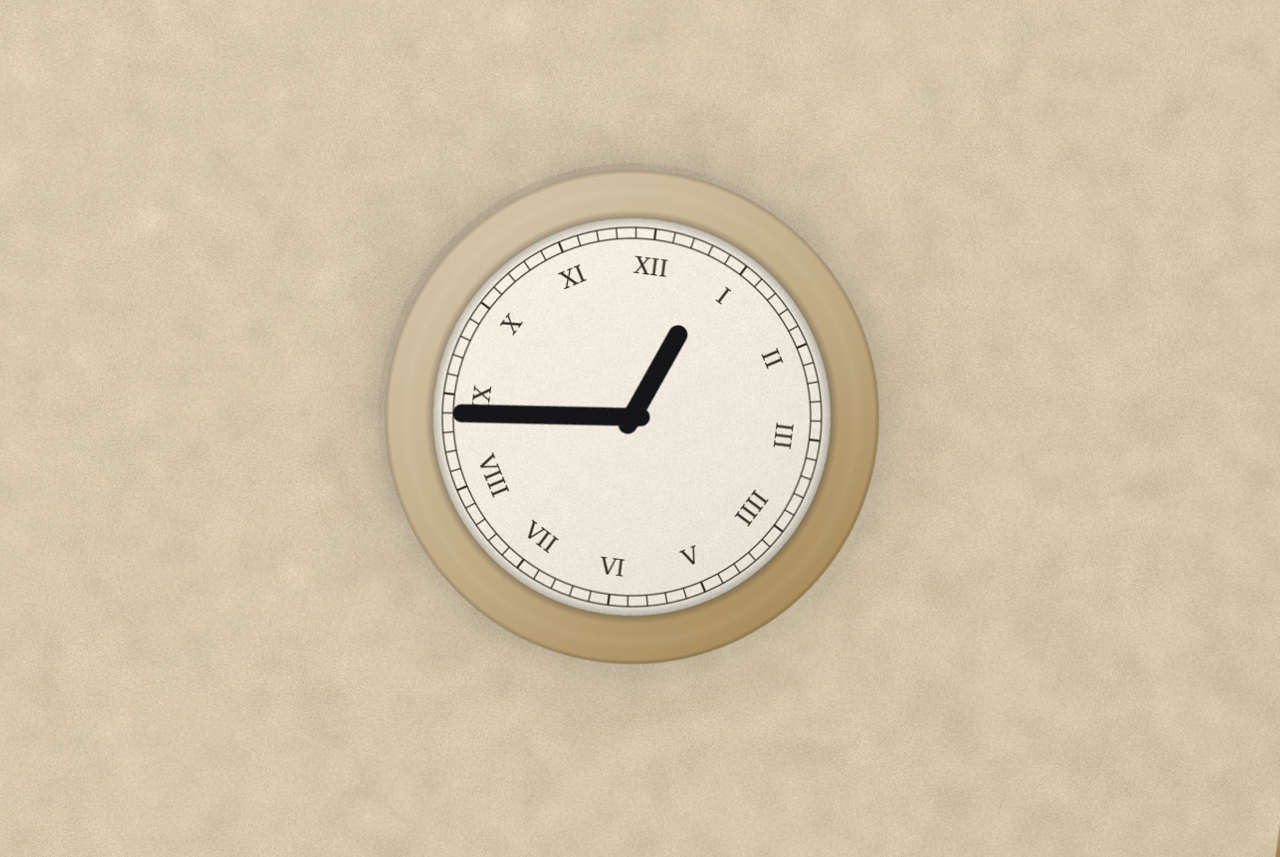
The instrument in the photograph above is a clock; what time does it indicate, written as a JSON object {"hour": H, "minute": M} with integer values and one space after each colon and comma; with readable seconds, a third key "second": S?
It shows {"hour": 12, "minute": 44}
